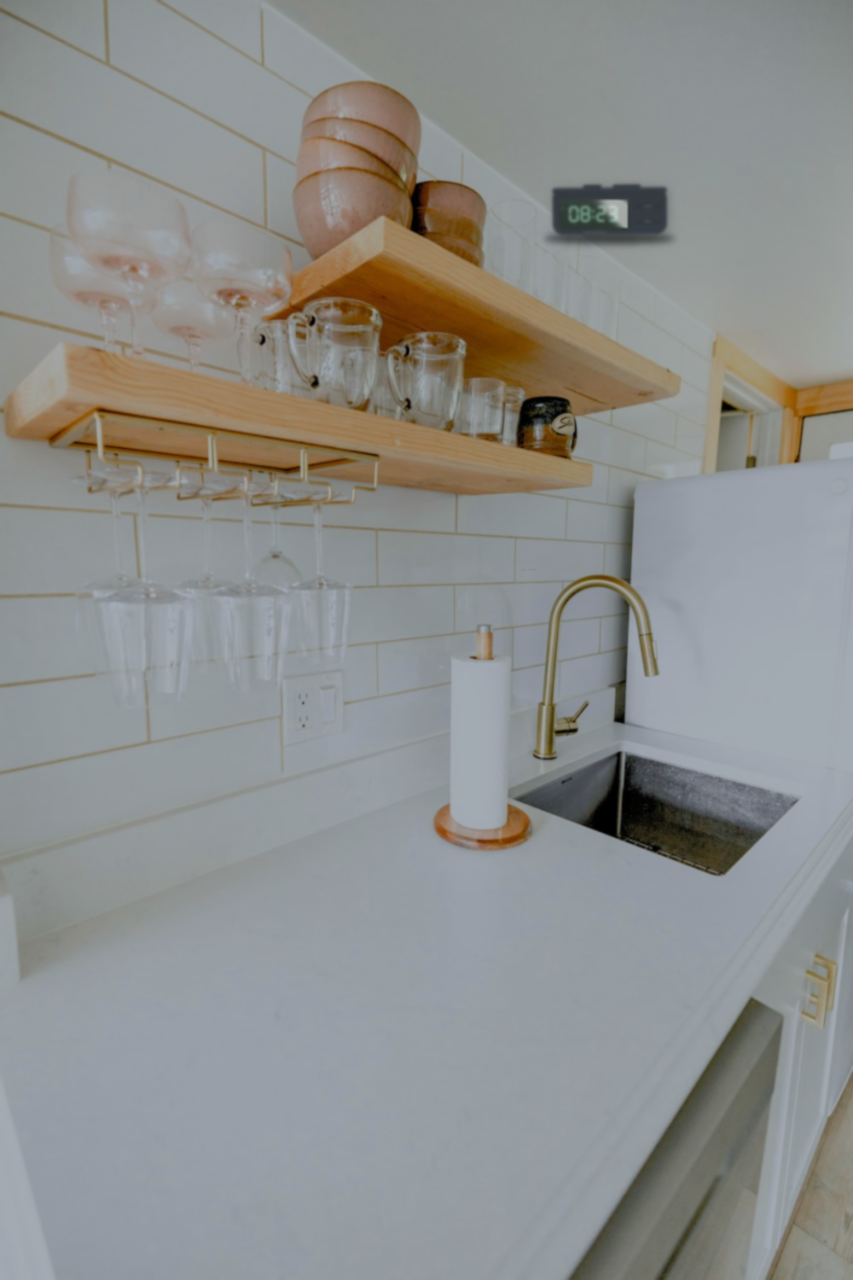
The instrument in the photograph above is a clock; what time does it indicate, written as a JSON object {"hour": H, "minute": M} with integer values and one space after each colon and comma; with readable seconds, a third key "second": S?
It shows {"hour": 8, "minute": 23}
